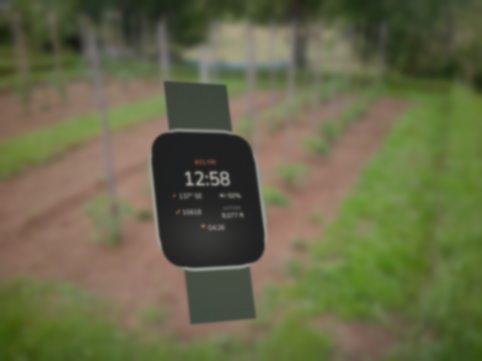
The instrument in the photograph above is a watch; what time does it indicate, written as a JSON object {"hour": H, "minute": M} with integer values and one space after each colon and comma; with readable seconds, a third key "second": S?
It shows {"hour": 12, "minute": 58}
